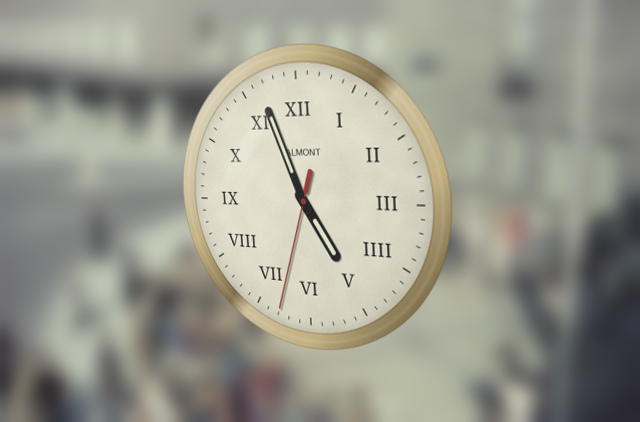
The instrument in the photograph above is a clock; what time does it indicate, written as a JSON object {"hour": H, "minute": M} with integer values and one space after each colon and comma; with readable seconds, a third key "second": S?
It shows {"hour": 4, "minute": 56, "second": 33}
